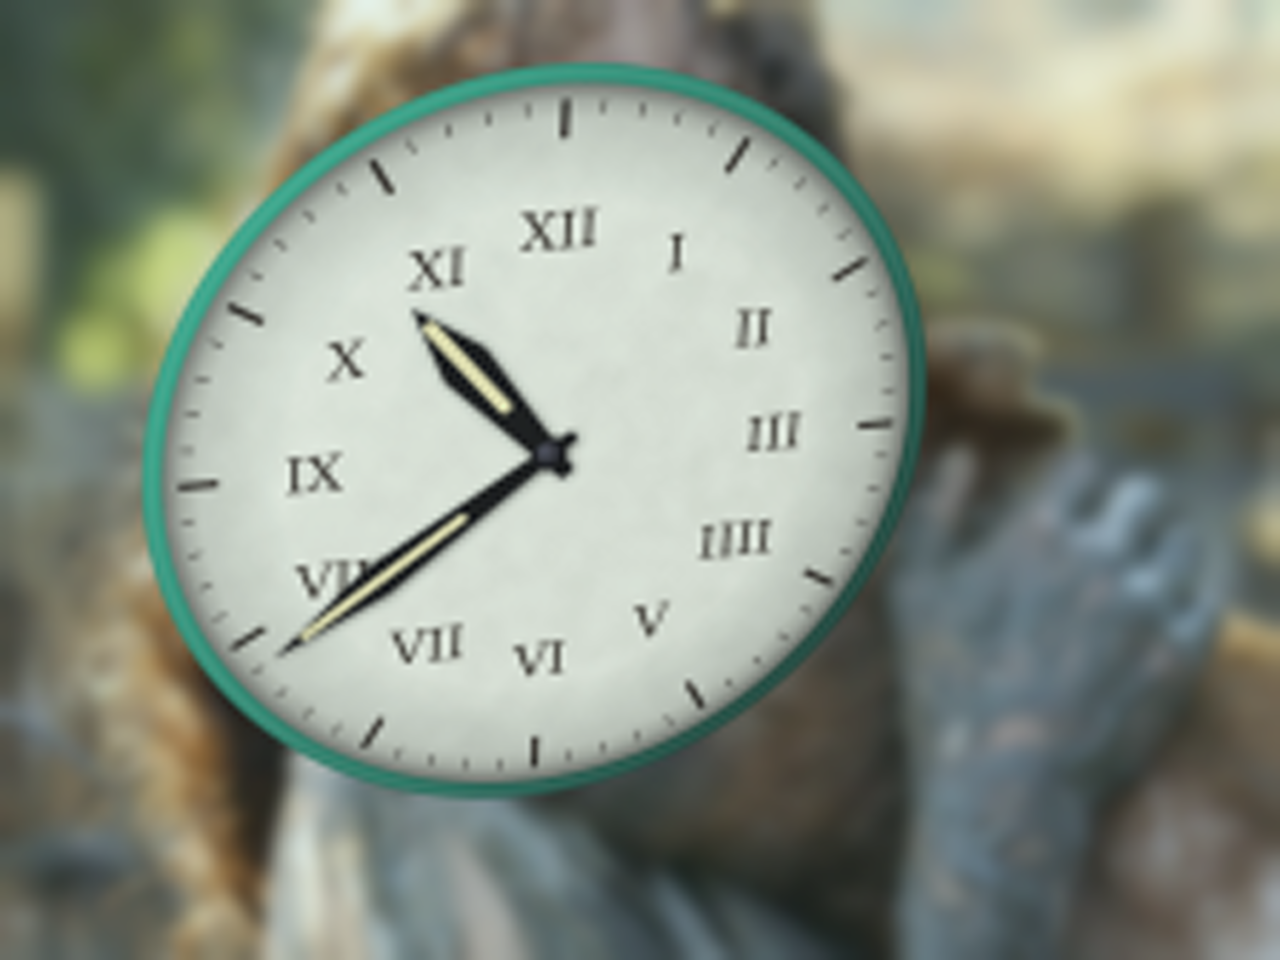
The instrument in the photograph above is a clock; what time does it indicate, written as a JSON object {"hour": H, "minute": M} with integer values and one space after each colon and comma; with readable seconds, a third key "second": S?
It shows {"hour": 10, "minute": 39}
